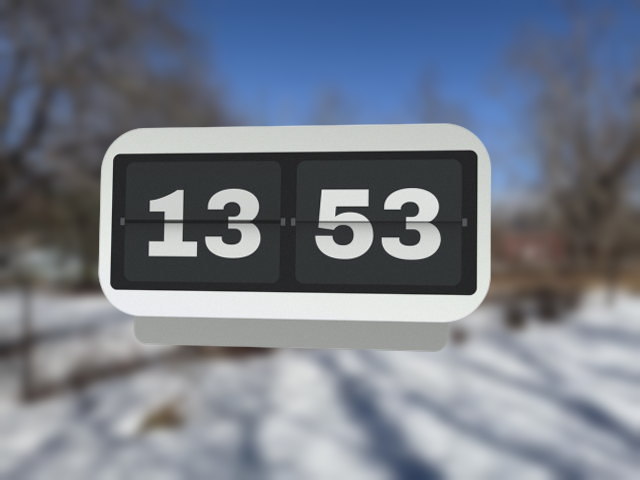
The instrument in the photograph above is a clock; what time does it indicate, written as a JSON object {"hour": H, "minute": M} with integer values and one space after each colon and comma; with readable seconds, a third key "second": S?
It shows {"hour": 13, "minute": 53}
